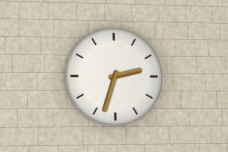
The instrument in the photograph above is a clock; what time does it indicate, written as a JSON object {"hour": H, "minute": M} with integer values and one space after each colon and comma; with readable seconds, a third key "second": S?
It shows {"hour": 2, "minute": 33}
